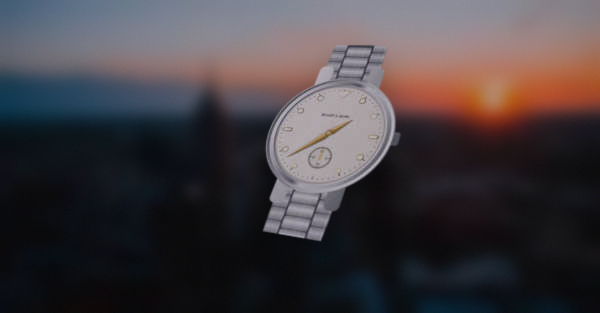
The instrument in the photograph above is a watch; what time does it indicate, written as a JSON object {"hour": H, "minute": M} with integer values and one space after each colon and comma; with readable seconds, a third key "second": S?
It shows {"hour": 1, "minute": 38}
